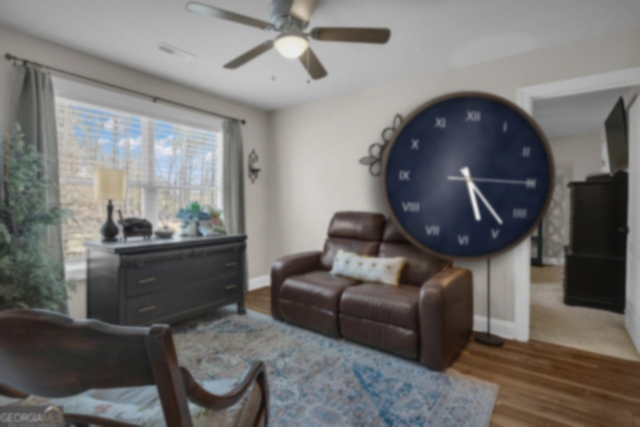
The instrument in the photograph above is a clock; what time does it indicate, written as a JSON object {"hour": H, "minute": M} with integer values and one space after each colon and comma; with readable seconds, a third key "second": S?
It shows {"hour": 5, "minute": 23, "second": 15}
